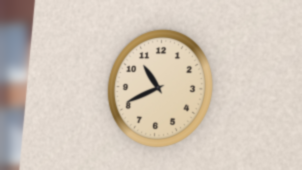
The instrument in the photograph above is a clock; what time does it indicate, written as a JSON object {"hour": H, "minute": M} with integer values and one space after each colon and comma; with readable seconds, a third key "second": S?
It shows {"hour": 10, "minute": 41}
